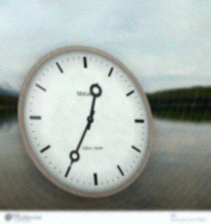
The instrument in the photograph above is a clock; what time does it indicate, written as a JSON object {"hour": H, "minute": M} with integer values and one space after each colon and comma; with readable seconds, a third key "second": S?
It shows {"hour": 12, "minute": 35}
